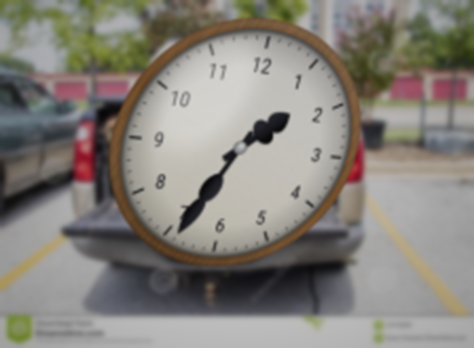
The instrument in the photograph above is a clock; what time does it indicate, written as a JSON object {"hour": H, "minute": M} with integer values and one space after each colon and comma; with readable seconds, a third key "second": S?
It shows {"hour": 1, "minute": 34}
